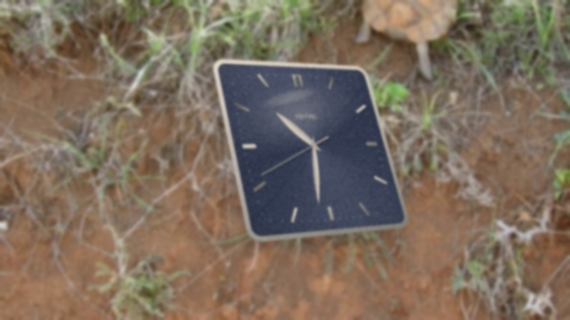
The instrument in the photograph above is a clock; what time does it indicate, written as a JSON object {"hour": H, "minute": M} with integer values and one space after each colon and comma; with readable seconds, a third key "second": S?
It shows {"hour": 10, "minute": 31, "second": 41}
